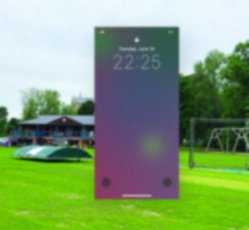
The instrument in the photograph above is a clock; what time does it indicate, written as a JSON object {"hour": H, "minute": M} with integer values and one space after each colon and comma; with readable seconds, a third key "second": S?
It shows {"hour": 22, "minute": 25}
